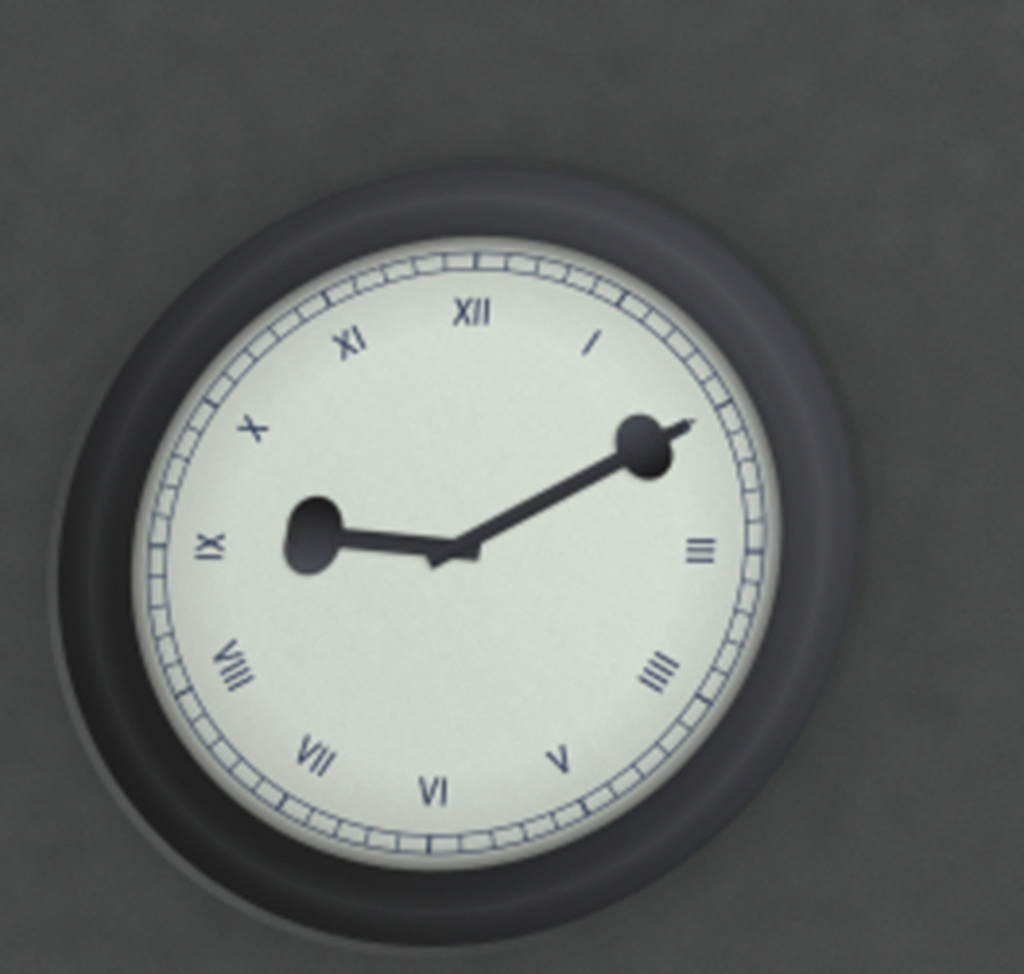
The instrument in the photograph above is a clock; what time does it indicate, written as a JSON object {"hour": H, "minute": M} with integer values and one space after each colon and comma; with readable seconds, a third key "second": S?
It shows {"hour": 9, "minute": 10}
